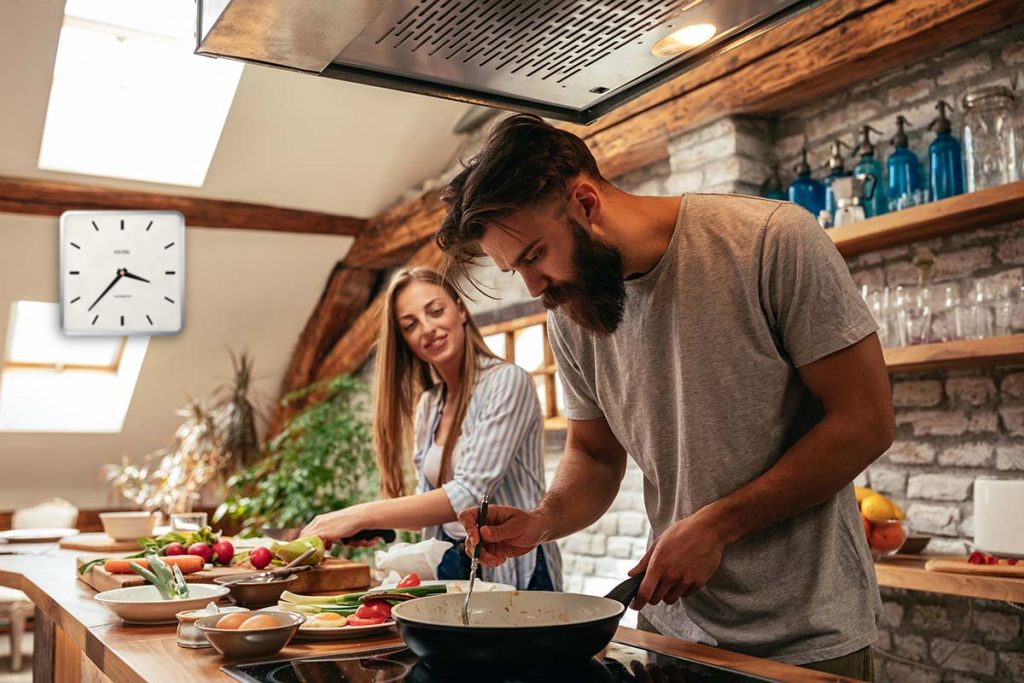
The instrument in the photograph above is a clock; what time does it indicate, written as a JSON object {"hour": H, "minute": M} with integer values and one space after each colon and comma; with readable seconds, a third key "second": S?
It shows {"hour": 3, "minute": 37}
